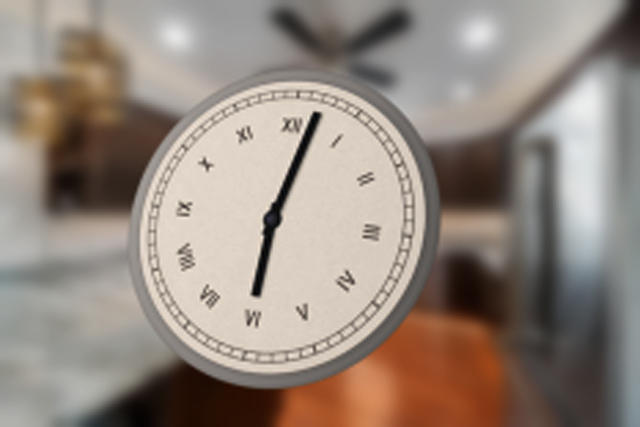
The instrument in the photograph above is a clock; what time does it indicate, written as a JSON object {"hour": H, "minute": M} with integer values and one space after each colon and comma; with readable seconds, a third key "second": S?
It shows {"hour": 6, "minute": 2}
